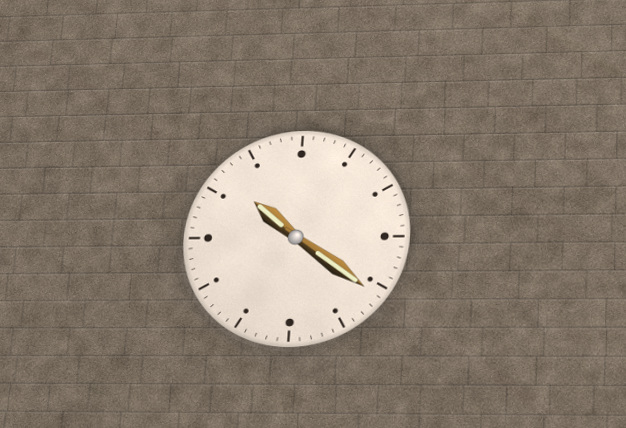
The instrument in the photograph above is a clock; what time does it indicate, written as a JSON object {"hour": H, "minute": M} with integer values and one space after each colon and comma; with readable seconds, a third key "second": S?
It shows {"hour": 10, "minute": 21}
